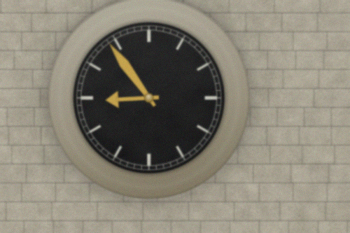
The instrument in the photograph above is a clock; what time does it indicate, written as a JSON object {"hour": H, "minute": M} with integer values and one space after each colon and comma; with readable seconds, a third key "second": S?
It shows {"hour": 8, "minute": 54}
